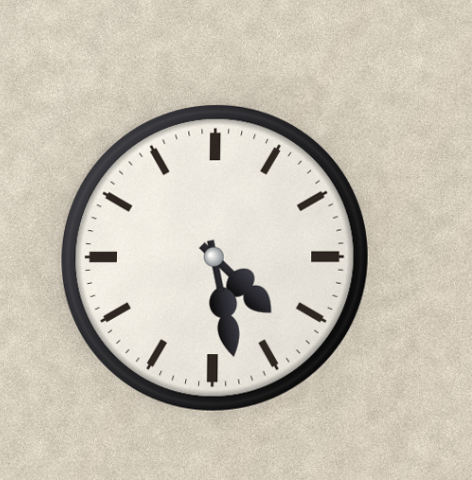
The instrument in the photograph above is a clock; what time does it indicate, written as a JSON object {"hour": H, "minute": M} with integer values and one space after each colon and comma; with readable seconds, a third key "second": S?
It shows {"hour": 4, "minute": 28}
